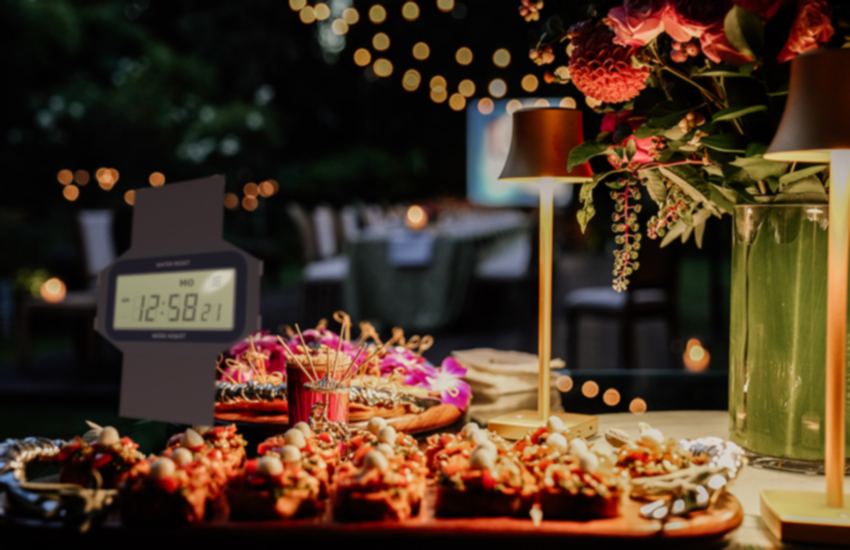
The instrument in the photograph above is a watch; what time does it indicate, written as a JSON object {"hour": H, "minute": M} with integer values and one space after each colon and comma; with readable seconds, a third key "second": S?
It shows {"hour": 12, "minute": 58, "second": 21}
